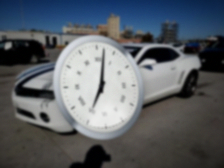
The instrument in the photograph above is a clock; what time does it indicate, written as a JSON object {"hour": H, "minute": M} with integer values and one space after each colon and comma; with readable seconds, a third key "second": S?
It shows {"hour": 7, "minute": 2}
